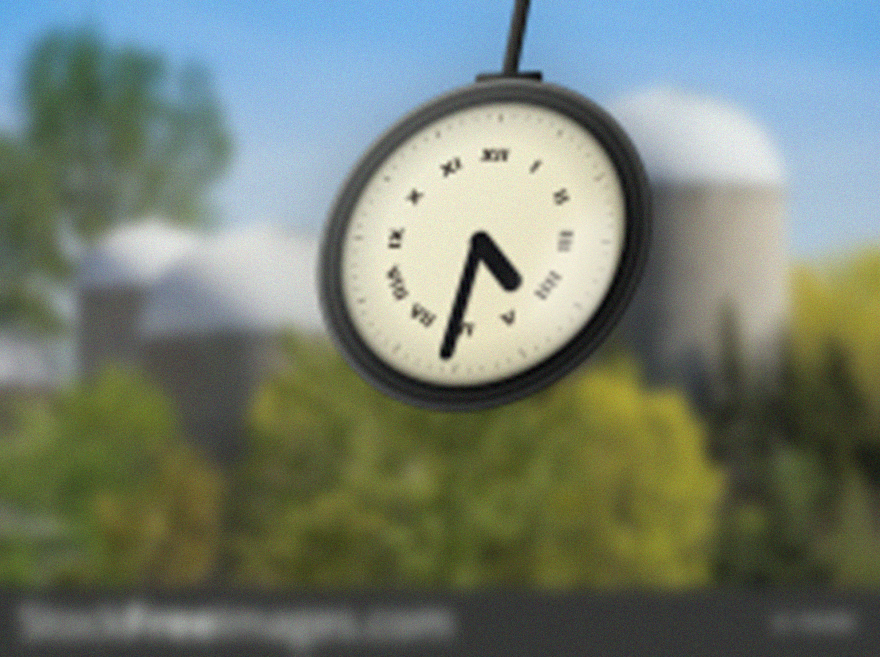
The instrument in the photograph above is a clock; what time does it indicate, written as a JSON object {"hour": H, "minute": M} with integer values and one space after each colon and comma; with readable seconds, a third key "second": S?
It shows {"hour": 4, "minute": 31}
